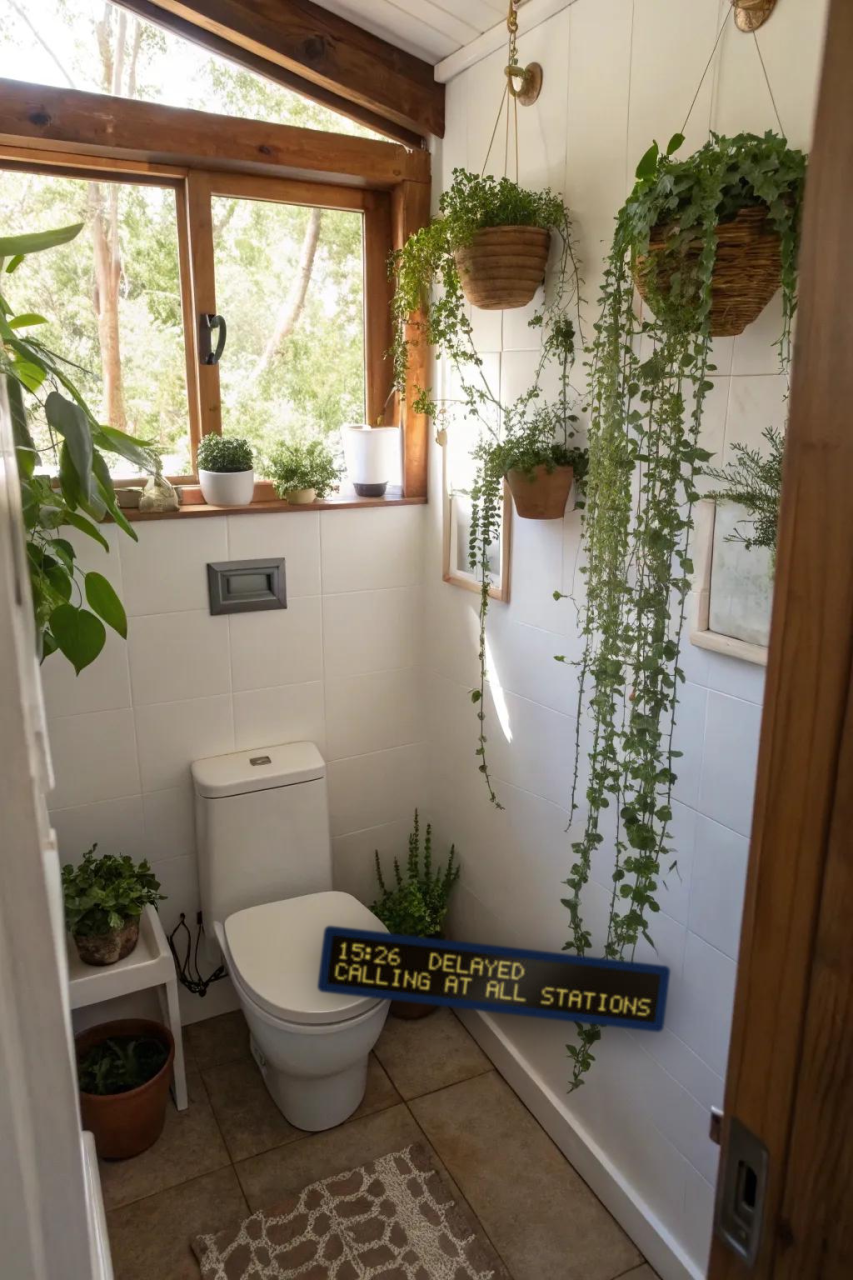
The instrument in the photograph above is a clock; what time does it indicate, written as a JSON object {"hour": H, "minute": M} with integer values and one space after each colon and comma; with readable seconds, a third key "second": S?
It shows {"hour": 15, "minute": 26}
